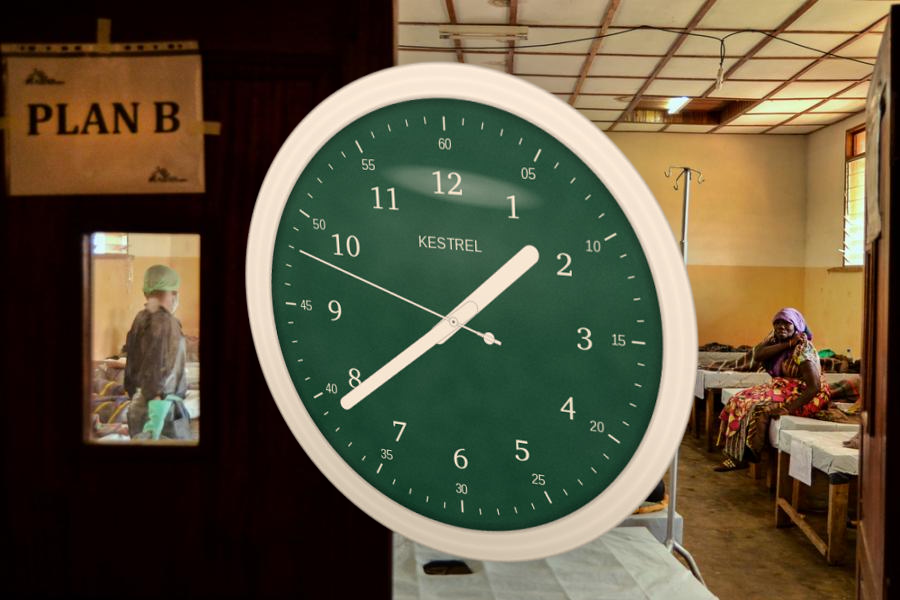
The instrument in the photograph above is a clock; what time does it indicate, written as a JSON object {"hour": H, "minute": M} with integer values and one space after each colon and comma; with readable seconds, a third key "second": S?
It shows {"hour": 1, "minute": 38, "second": 48}
